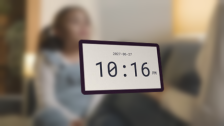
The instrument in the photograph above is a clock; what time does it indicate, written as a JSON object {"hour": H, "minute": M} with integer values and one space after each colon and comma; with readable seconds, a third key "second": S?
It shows {"hour": 10, "minute": 16}
